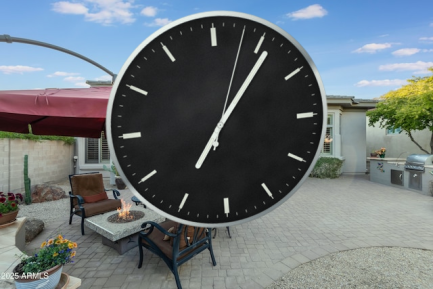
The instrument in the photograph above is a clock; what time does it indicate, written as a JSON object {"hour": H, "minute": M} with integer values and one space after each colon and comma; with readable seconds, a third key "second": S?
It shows {"hour": 7, "minute": 6, "second": 3}
